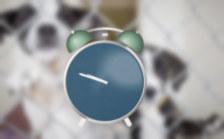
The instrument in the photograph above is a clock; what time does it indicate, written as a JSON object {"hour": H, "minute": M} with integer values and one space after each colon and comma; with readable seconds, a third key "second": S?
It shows {"hour": 9, "minute": 48}
